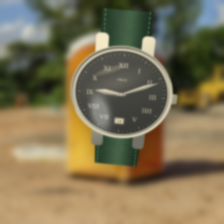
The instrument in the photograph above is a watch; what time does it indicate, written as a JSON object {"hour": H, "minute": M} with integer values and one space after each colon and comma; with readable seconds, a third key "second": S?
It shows {"hour": 9, "minute": 11}
